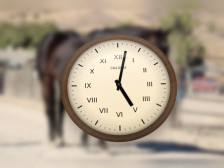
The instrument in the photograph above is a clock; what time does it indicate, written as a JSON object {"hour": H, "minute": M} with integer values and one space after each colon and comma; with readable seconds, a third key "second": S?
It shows {"hour": 5, "minute": 2}
